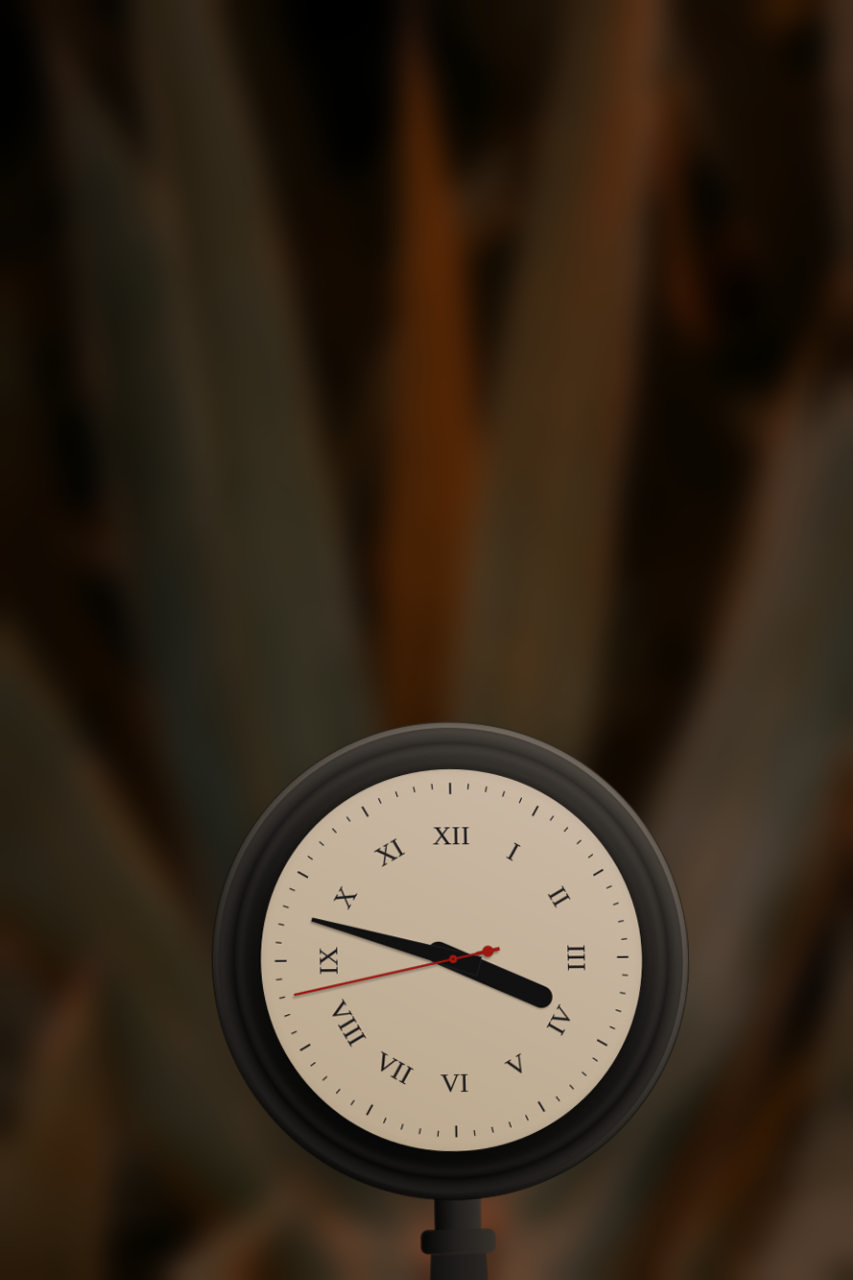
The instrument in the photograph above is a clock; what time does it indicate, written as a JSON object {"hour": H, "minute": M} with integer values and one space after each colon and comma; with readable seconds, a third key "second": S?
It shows {"hour": 3, "minute": 47, "second": 43}
